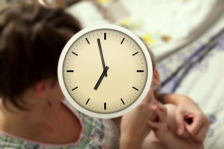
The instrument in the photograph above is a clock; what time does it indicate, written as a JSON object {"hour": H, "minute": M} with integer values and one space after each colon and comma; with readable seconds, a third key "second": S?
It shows {"hour": 6, "minute": 58}
